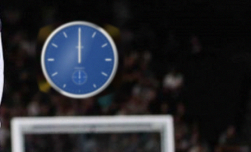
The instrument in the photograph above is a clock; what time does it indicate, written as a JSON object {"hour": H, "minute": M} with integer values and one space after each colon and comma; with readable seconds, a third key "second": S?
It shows {"hour": 12, "minute": 0}
